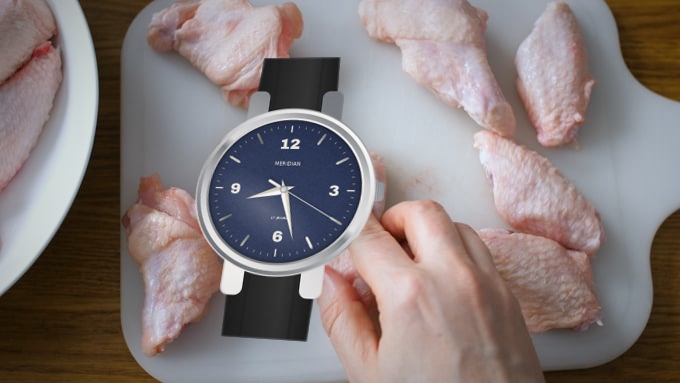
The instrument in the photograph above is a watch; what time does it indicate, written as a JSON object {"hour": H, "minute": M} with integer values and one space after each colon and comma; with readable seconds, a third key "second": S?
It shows {"hour": 8, "minute": 27, "second": 20}
